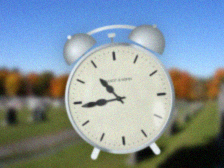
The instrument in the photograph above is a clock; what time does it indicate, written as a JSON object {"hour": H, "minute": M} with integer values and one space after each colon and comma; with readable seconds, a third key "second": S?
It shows {"hour": 10, "minute": 44}
